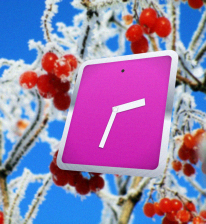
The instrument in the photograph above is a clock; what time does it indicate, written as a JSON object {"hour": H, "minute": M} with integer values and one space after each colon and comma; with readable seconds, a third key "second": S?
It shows {"hour": 2, "minute": 32}
